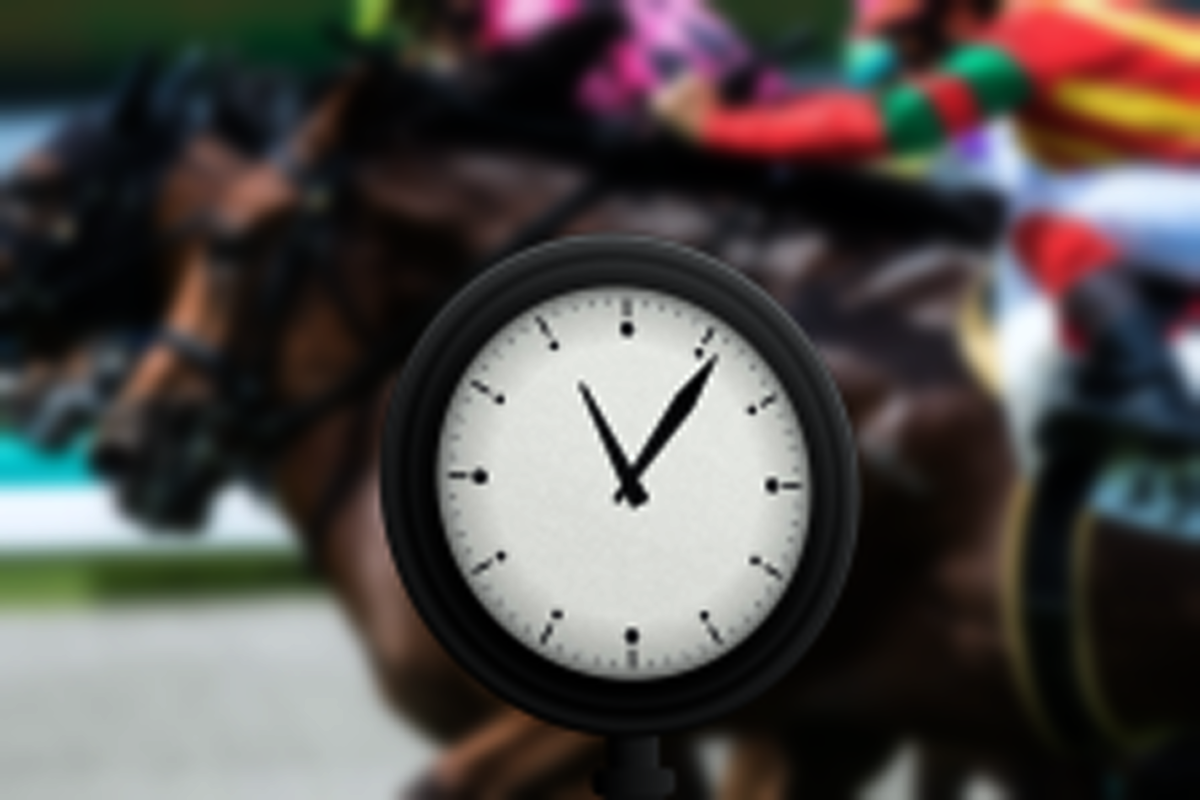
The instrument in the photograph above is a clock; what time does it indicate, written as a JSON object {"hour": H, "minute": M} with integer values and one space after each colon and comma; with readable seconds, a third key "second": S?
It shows {"hour": 11, "minute": 6}
